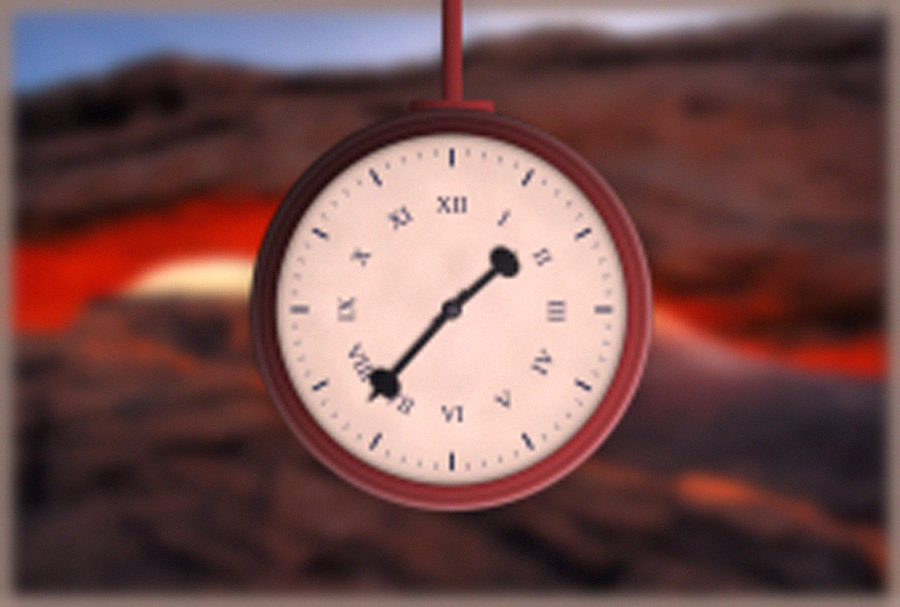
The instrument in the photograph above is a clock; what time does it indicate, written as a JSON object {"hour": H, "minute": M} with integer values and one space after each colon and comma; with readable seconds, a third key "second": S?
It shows {"hour": 1, "minute": 37}
